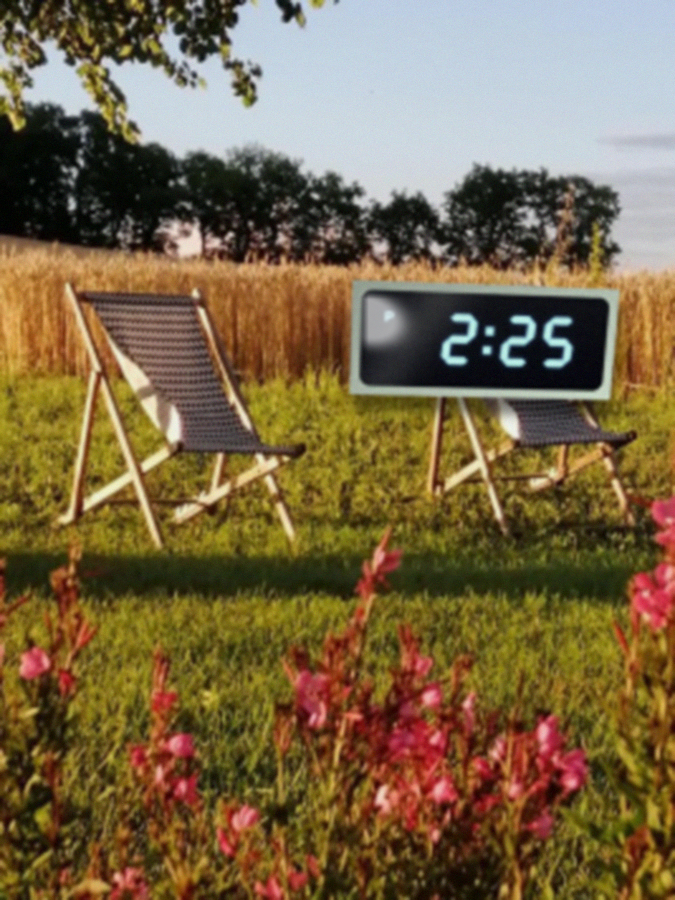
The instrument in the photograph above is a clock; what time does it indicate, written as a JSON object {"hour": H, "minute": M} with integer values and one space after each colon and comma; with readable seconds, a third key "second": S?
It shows {"hour": 2, "minute": 25}
